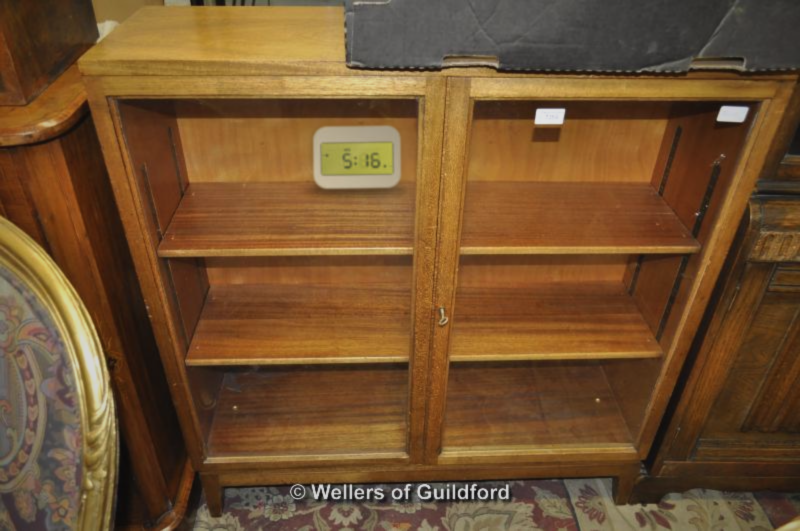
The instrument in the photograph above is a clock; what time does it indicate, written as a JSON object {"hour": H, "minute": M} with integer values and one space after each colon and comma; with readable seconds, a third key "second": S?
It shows {"hour": 5, "minute": 16}
